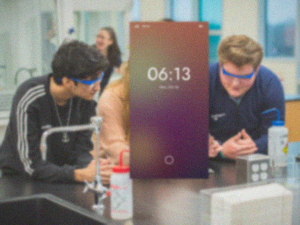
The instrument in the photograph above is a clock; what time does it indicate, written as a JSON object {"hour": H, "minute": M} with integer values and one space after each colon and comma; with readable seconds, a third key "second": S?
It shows {"hour": 6, "minute": 13}
